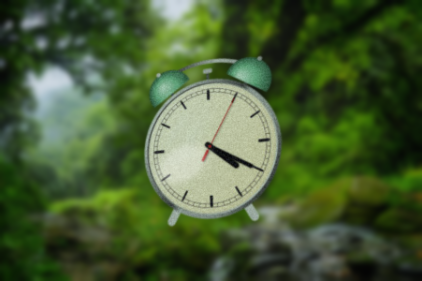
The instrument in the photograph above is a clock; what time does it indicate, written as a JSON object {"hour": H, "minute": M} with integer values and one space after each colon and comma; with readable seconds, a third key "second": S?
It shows {"hour": 4, "minute": 20, "second": 5}
